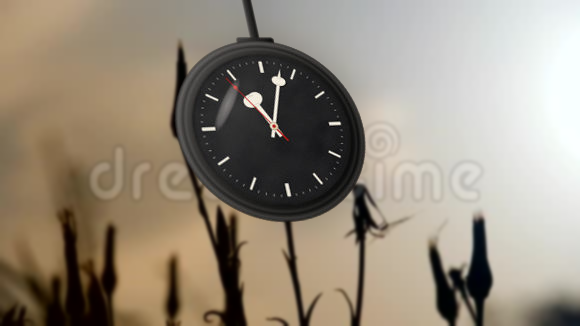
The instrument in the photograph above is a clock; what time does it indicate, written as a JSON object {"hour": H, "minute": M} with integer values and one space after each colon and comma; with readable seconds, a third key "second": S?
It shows {"hour": 11, "minute": 2, "second": 54}
